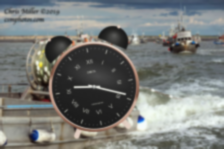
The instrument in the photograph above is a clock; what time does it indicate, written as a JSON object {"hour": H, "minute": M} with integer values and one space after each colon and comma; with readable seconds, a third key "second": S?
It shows {"hour": 9, "minute": 19}
